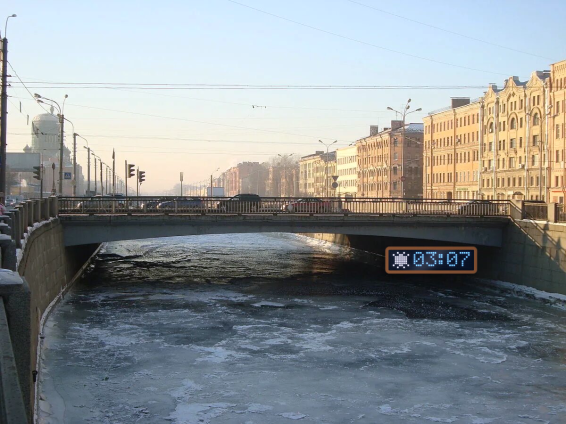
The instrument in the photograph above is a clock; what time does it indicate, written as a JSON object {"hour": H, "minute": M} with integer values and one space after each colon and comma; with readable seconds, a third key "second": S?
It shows {"hour": 3, "minute": 7}
